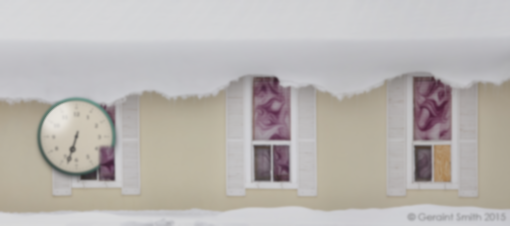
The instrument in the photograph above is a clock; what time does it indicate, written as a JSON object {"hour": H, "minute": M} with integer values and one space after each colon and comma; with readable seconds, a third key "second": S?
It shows {"hour": 6, "minute": 33}
